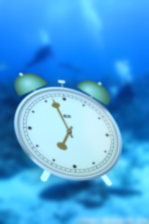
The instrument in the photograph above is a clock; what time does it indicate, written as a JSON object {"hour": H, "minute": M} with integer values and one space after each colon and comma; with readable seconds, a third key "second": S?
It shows {"hour": 6, "minute": 57}
